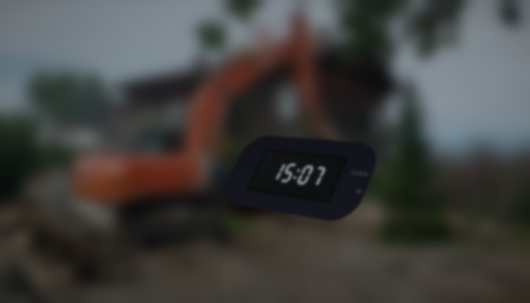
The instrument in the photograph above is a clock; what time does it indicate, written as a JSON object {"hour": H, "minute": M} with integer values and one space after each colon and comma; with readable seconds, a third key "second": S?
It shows {"hour": 15, "minute": 7}
